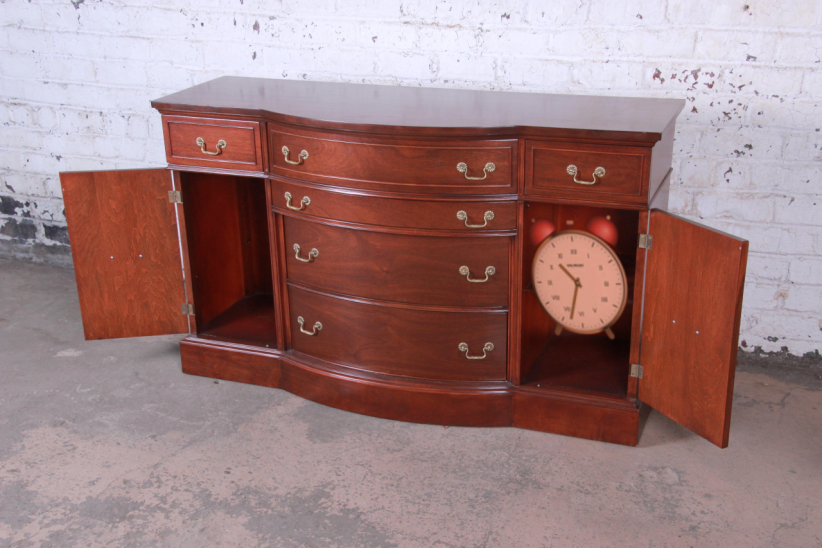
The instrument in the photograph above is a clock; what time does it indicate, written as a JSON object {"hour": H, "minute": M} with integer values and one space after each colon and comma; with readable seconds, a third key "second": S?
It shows {"hour": 10, "minute": 33}
